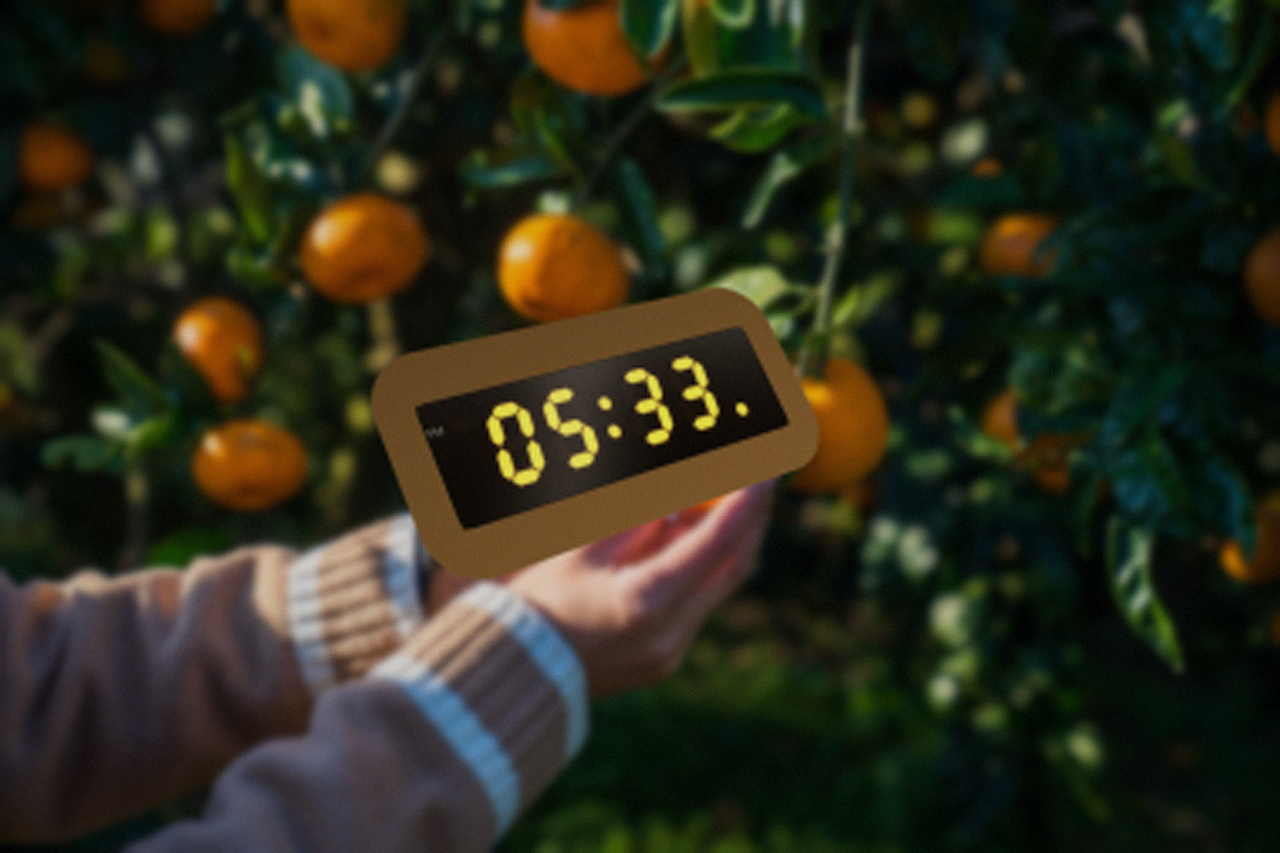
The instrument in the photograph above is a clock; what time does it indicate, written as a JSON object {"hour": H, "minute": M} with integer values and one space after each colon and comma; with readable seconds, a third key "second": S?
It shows {"hour": 5, "minute": 33}
